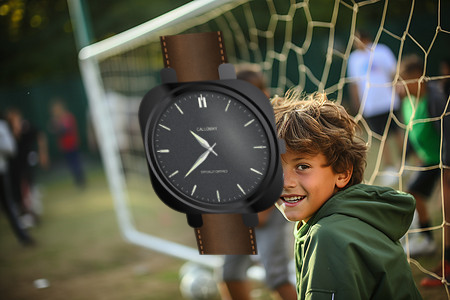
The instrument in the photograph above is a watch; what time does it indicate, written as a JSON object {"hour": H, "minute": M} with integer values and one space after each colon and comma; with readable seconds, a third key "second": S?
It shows {"hour": 10, "minute": 38}
